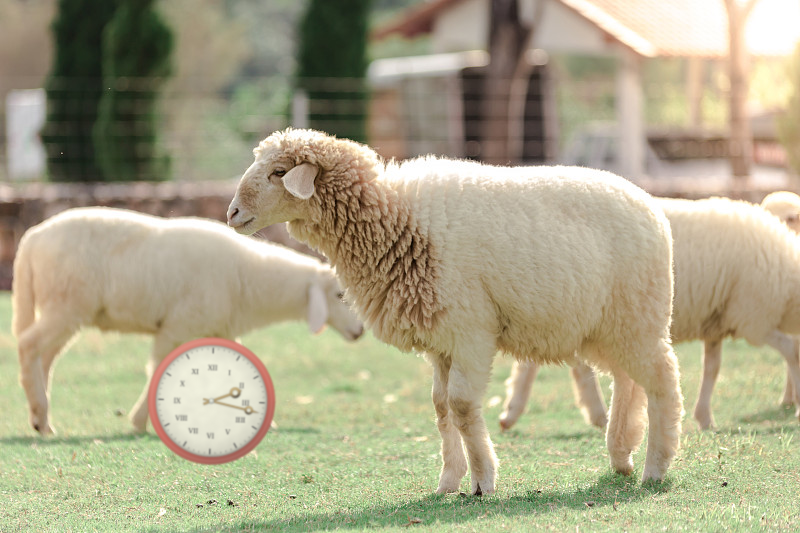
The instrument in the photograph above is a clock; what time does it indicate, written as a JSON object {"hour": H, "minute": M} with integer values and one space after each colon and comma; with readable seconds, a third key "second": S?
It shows {"hour": 2, "minute": 17}
